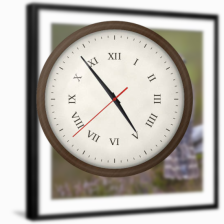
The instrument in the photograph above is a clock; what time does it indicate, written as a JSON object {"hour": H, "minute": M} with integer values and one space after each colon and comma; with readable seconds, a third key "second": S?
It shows {"hour": 4, "minute": 53, "second": 38}
